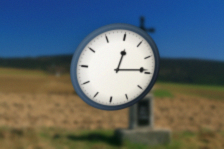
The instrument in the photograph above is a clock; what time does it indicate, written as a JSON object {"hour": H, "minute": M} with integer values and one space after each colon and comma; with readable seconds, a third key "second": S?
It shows {"hour": 12, "minute": 14}
